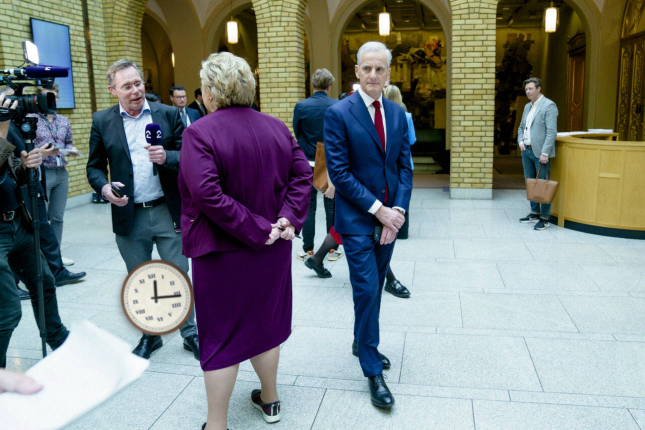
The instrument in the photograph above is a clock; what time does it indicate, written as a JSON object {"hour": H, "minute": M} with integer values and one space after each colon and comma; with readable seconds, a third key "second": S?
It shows {"hour": 12, "minute": 16}
